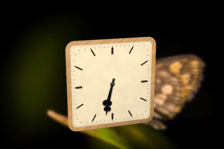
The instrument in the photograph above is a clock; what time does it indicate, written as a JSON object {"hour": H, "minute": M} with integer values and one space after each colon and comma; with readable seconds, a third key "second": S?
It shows {"hour": 6, "minute": 32}
